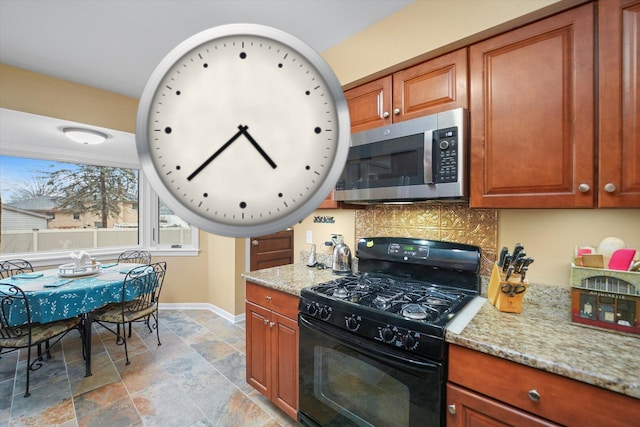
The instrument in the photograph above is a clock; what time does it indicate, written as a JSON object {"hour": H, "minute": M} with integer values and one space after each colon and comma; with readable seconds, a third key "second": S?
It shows {"hour": 4, "minute": 38}
